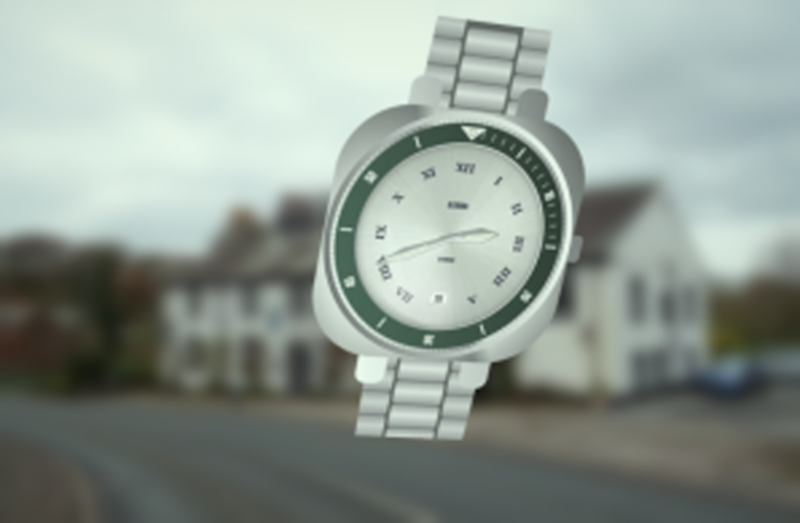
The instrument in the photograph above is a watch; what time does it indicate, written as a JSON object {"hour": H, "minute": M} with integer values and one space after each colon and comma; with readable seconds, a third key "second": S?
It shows {"hour": 2, "minute": 41}
